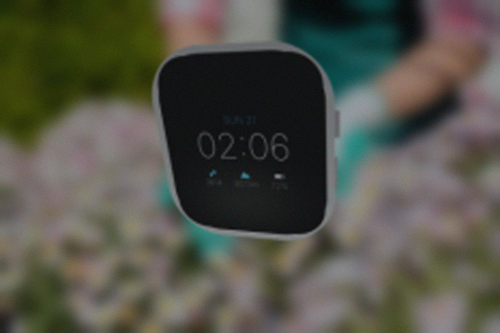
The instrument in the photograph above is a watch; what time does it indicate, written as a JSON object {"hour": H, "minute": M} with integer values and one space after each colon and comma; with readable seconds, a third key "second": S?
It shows {"hour": 2, "minute": 6}
